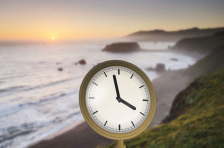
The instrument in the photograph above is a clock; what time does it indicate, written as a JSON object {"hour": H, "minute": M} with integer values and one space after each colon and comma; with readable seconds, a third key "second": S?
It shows {"hour": 3, "minute": 58}
